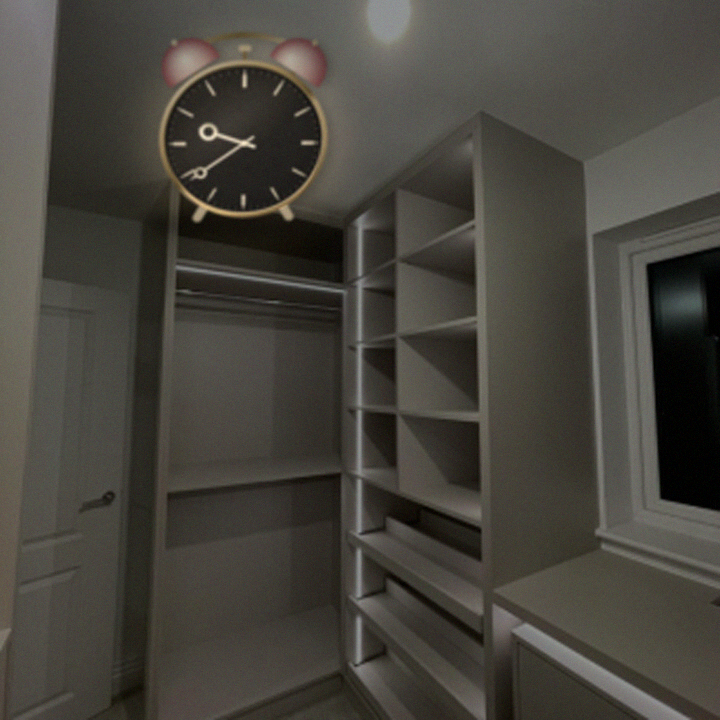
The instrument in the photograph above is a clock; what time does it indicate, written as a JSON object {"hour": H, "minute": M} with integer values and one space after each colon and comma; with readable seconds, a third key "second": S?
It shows {"hour": 9, "minute": 39}
